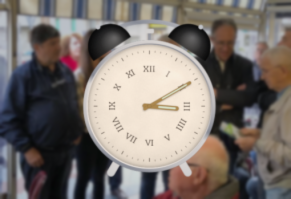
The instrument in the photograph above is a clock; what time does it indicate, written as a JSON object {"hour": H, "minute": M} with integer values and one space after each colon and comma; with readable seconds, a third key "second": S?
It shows {"hour": 3, "minute": 10}
